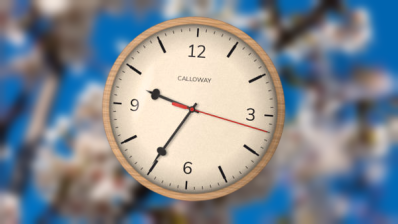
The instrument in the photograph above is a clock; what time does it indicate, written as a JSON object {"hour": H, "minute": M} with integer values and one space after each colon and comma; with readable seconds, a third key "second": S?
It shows {"hour": 9, "minute": 35, "second": 17}
